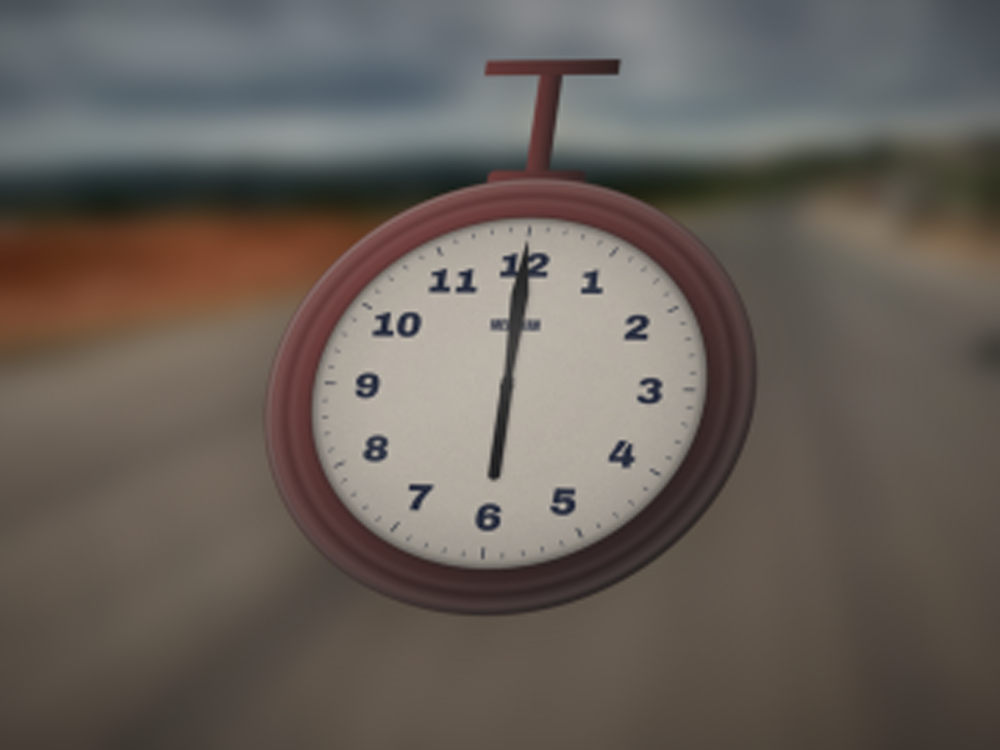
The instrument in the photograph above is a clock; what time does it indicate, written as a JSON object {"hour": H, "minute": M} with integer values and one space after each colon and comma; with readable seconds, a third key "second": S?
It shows {"hour": 6, "minute": 0}
